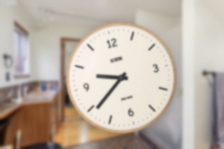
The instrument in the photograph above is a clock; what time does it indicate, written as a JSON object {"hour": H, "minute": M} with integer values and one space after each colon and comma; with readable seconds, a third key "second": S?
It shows {"hour": 9, "minute": 39}
